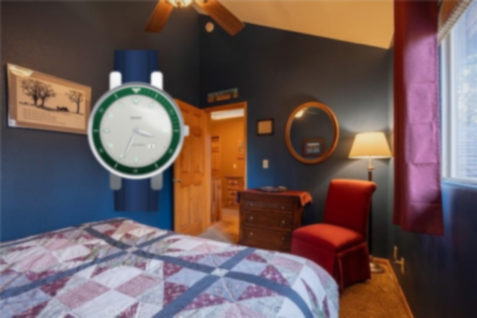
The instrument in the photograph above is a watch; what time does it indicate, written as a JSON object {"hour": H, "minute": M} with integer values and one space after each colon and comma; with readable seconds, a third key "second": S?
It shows {"hour": 3, "minute": 34}
